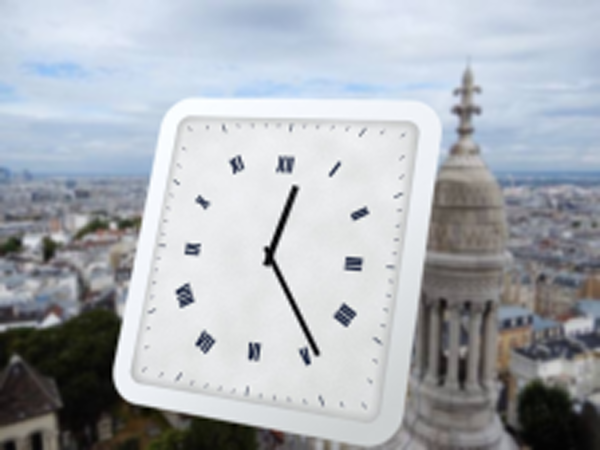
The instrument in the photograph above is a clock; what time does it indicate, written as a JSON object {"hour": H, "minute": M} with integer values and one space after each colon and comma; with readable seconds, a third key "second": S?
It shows {"hour": 12, "minute": 24}
